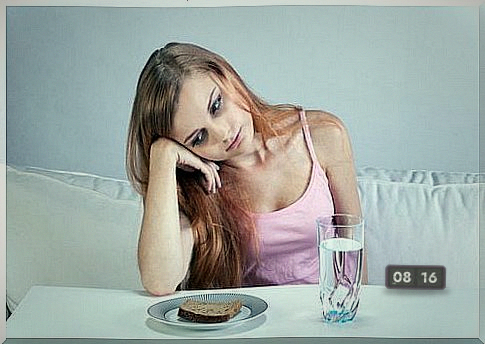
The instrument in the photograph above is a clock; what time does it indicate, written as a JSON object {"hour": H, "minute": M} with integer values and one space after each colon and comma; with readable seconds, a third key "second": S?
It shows {"hour": 8, "minute": 16}
